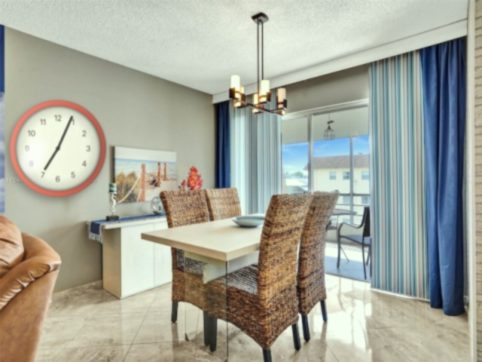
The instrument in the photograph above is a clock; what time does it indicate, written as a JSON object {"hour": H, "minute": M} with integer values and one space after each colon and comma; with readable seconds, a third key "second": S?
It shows {"hour": 7, "minute": 4}
